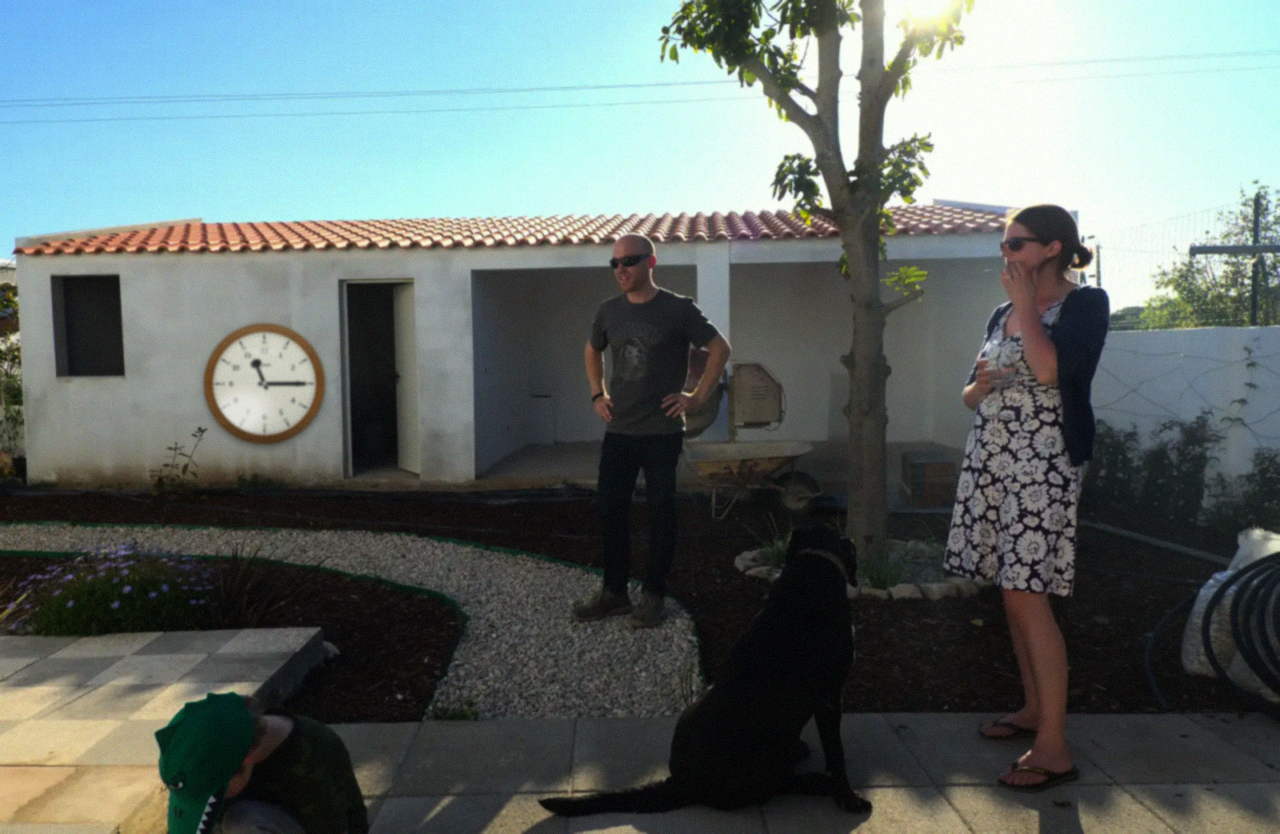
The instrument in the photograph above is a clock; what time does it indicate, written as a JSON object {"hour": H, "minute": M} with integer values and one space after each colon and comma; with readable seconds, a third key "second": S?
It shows {"hour": 11, "minute": 15}
